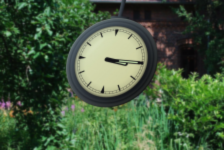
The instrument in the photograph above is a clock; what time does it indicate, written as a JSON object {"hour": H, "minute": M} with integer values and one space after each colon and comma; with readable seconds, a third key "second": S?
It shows {"hour": 3, "minute": 15}
